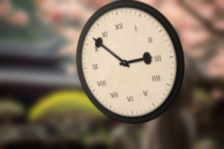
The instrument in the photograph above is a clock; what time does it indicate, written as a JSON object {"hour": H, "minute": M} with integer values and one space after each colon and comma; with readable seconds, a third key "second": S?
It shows {"hour": 2, "minute": 52}
